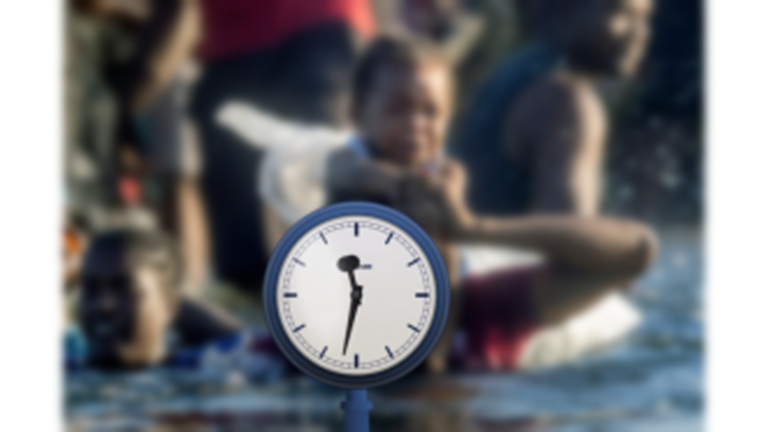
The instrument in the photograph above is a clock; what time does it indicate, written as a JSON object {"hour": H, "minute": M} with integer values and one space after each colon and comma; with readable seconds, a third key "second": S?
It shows {"hour": 11, "minute": 32}
